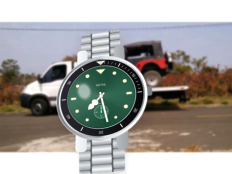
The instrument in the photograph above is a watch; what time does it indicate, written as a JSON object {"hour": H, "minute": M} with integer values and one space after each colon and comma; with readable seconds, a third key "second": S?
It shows {"hour": 7, "minute": 28}
